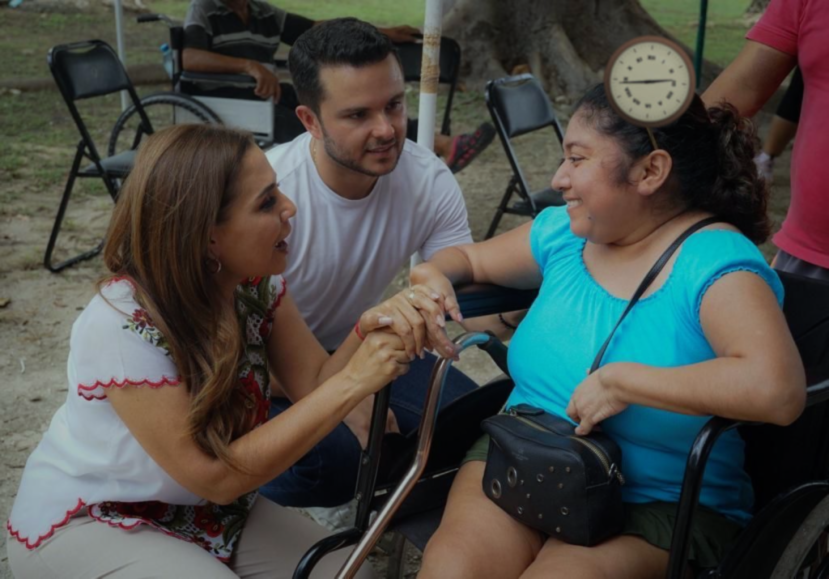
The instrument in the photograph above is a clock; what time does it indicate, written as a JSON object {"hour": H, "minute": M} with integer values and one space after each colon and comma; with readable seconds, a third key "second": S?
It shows {"hour": 2, "minute": 44}
